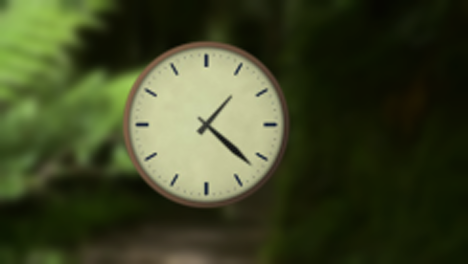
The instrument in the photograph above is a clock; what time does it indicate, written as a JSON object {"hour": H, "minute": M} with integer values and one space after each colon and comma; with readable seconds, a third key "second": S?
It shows {"hour": 1, "minute": 22}
